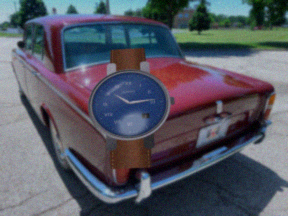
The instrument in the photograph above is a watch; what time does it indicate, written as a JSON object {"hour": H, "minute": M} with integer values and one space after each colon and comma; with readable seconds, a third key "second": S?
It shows {"hour": 10, "minute": 14}
